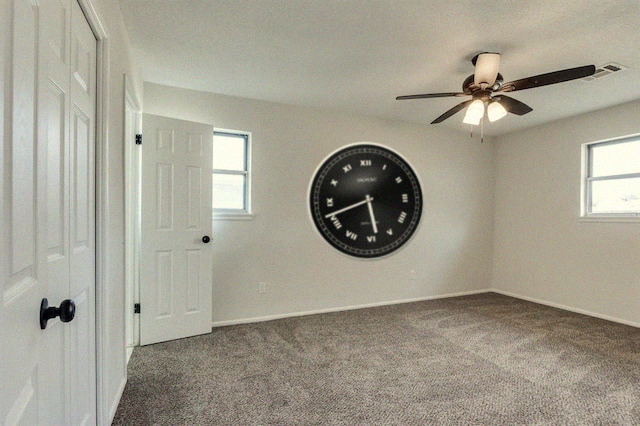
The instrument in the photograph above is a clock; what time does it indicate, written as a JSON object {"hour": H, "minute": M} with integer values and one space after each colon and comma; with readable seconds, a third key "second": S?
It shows {"hour": 5, "minute": 42}
